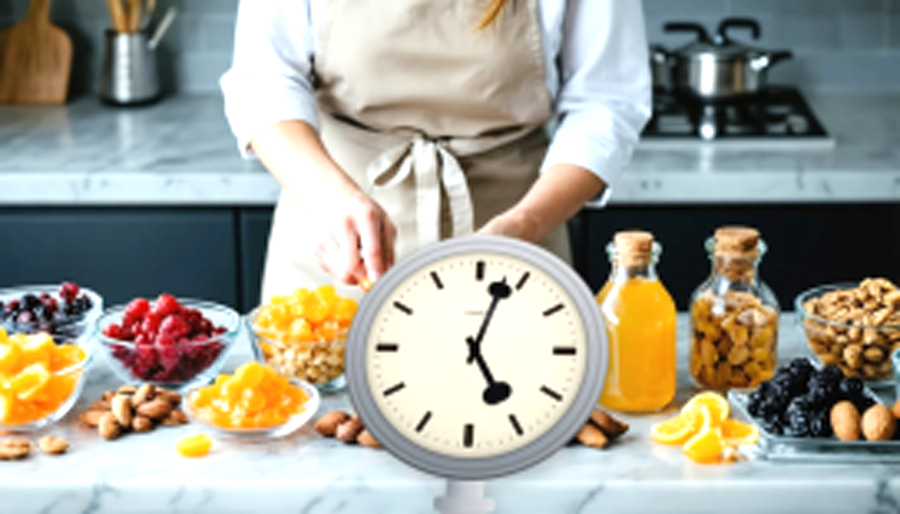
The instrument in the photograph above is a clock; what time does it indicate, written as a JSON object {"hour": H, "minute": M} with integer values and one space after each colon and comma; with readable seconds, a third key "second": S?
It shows {"hour": 5, "minute": 3}
